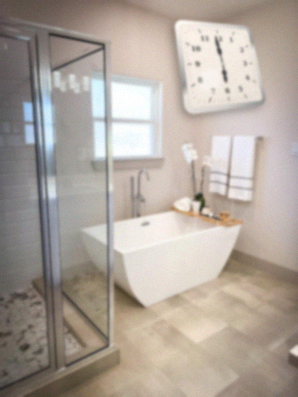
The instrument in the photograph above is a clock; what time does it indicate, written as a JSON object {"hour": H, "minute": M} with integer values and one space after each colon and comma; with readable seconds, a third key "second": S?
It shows {"hour": 5, "minute": 59}
